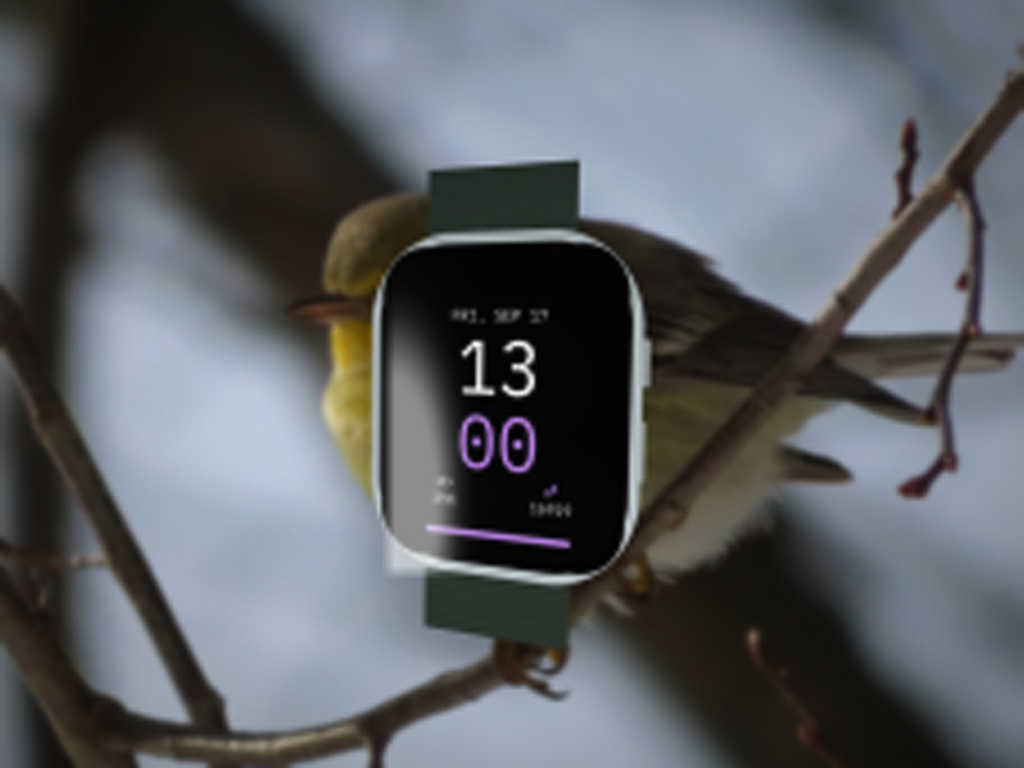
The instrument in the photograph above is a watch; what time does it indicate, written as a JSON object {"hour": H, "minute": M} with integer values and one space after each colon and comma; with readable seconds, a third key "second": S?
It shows {"hour": 13, "minute": 0}
